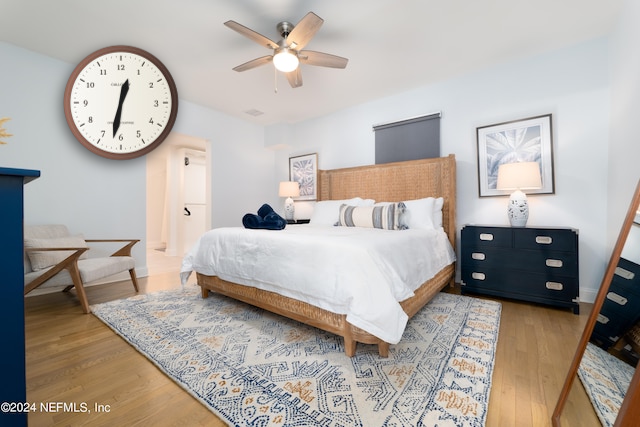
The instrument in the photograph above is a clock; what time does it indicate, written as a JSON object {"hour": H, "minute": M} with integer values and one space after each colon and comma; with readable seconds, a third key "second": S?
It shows {"hour": 12, "minute": 32}
